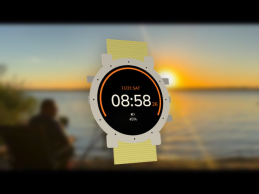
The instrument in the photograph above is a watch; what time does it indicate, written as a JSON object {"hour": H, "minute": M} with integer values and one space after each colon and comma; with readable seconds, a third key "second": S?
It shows {"hour": 8, "minute": 58}
